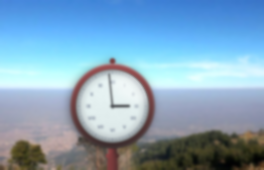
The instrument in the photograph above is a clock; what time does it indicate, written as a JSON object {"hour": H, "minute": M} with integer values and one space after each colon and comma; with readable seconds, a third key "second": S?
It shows {"hour": 2, "minute": 59}
